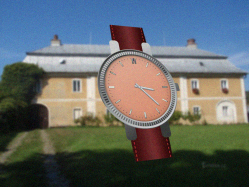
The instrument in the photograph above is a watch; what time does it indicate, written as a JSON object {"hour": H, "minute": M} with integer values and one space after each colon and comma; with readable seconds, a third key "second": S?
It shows {"hour": 3, "minute": 23}
